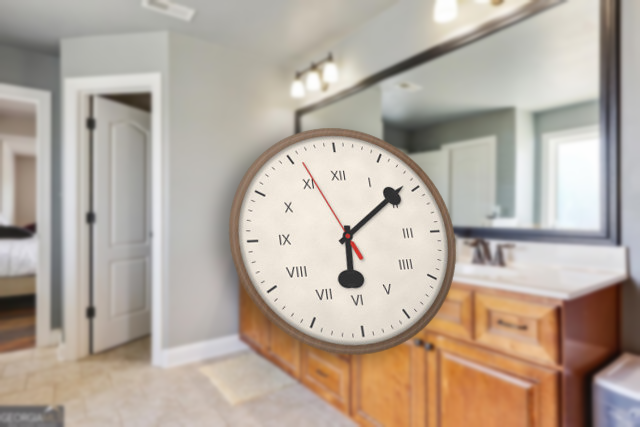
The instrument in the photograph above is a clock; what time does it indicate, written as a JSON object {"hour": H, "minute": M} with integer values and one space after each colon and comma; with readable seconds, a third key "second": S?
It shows {"hour": 6, "minute": 8, "second": 56}
